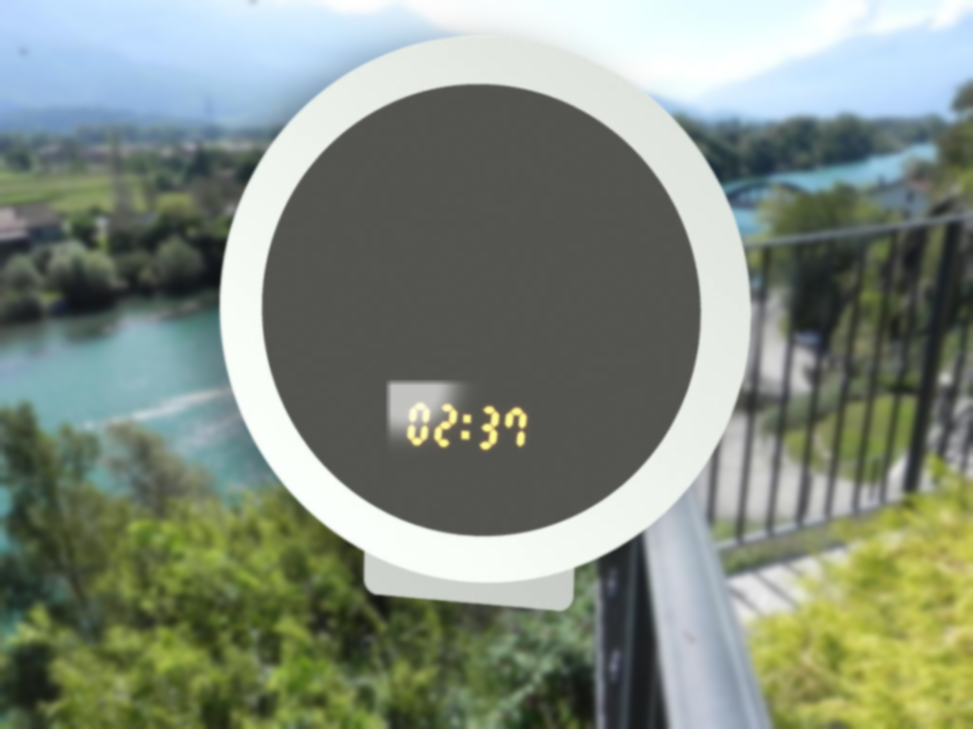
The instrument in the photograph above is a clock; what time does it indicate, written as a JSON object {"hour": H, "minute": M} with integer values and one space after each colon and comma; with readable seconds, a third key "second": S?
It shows {"hour": 2, "minute": 37}
